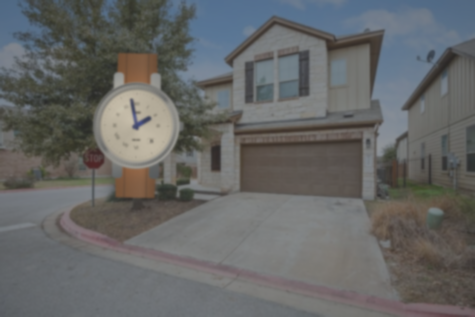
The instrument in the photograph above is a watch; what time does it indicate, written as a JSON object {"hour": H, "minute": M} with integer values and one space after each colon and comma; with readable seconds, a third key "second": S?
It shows {"hour": 1, "minute": 58}
